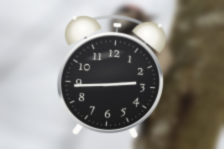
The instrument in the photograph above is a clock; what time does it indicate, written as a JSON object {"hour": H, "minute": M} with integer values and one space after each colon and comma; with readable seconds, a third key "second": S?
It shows {"hour": 2, "minute": 44}
